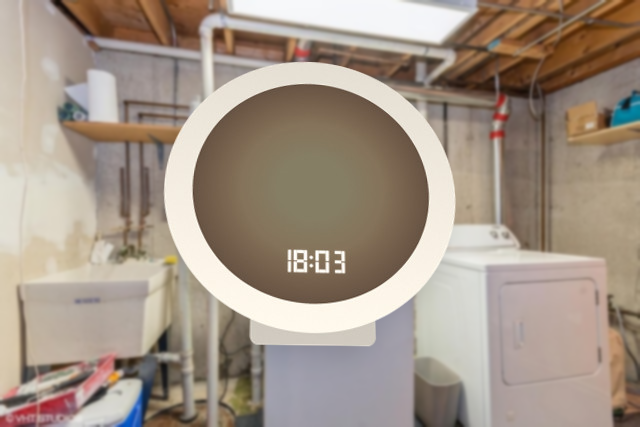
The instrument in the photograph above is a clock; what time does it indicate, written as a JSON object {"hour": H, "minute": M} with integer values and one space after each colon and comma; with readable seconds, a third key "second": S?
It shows {"hour": 18, "minute": 3}
